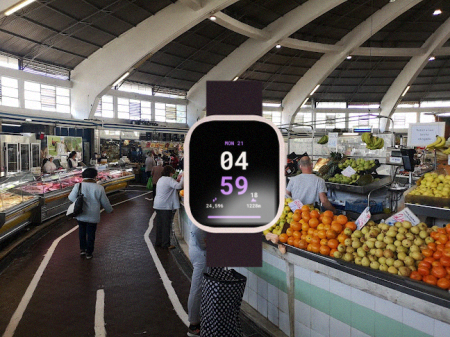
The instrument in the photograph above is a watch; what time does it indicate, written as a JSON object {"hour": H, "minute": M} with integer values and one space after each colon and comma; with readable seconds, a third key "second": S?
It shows {"hour": 4, "minute": 59}
